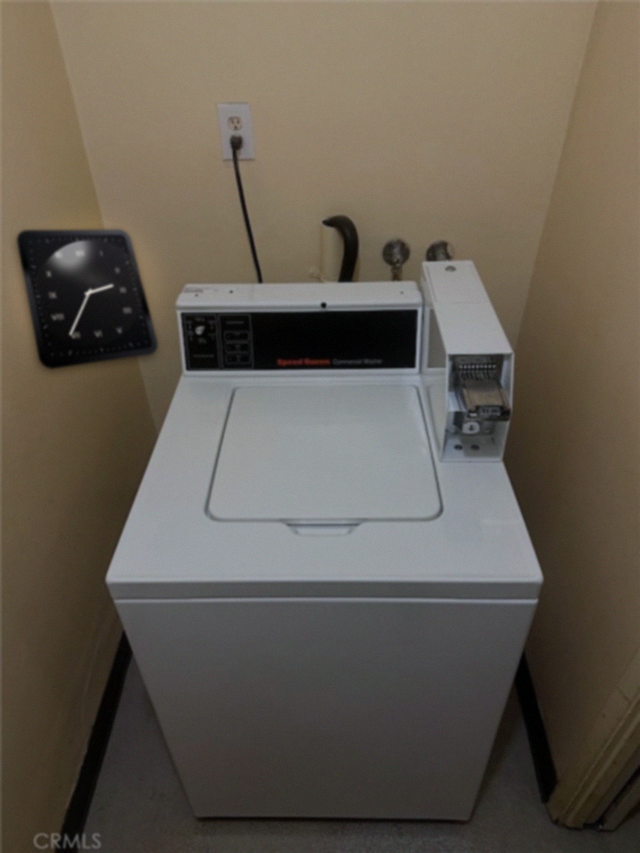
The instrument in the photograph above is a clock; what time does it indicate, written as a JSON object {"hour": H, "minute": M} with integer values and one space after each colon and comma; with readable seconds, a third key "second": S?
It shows {"hour": 2, "minute": 36}
